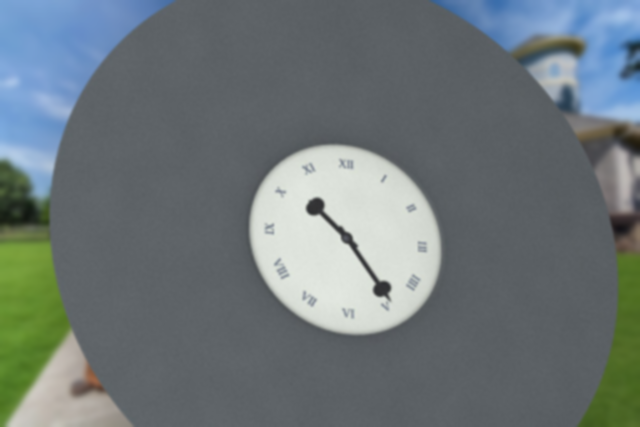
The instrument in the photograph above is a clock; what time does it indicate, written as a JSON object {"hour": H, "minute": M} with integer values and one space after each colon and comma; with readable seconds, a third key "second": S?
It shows {"hour": 10, "minute": 24}
